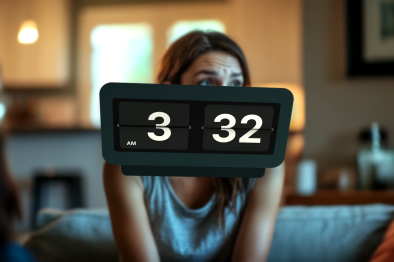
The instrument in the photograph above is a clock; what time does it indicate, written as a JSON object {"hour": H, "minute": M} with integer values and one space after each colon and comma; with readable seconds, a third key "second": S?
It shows {"hour": 3, "minute": 32}
